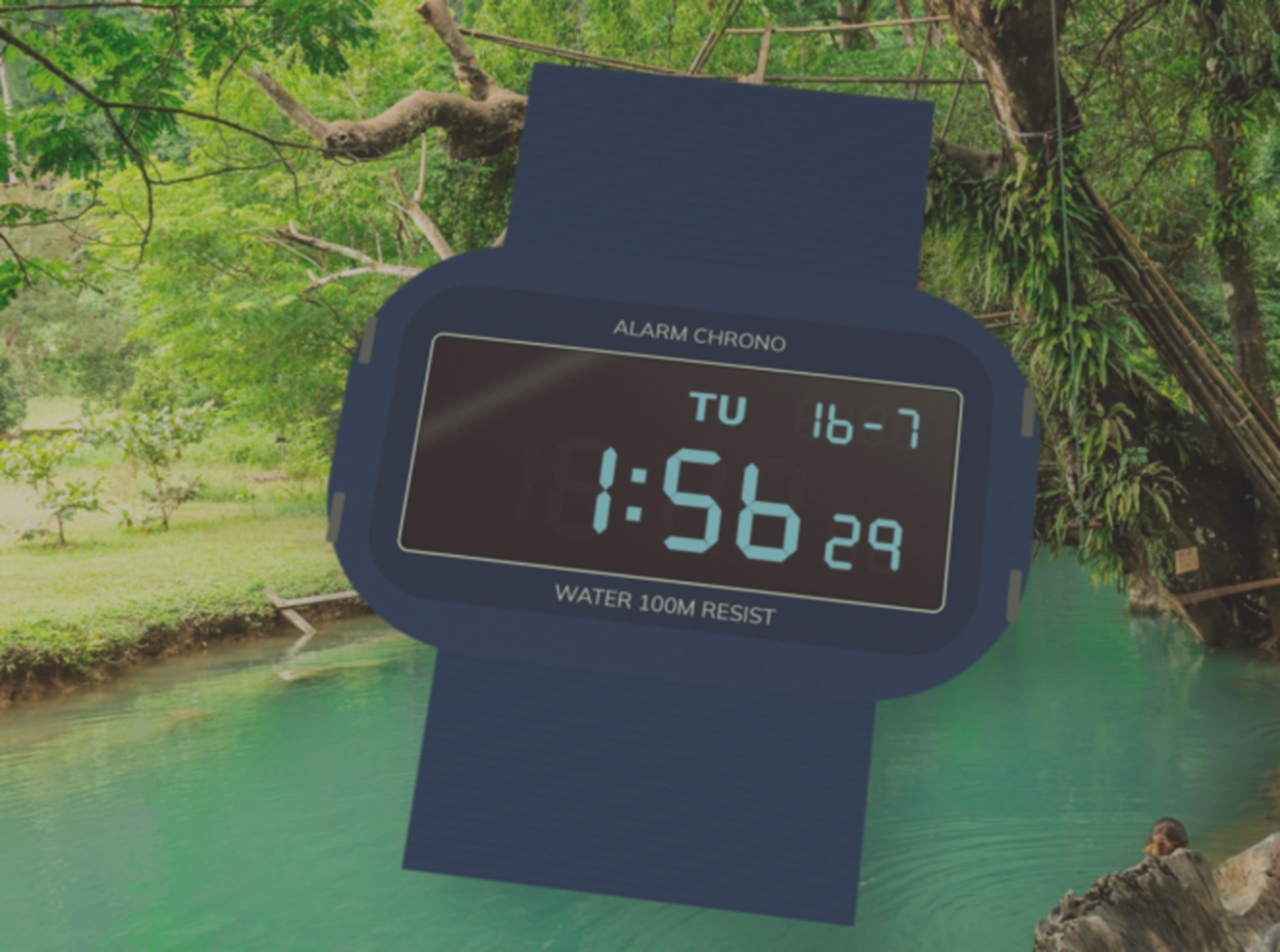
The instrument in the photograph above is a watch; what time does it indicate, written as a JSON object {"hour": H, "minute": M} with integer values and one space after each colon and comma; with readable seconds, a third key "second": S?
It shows {"hour": 1, "minute": 56, "second": 29}
